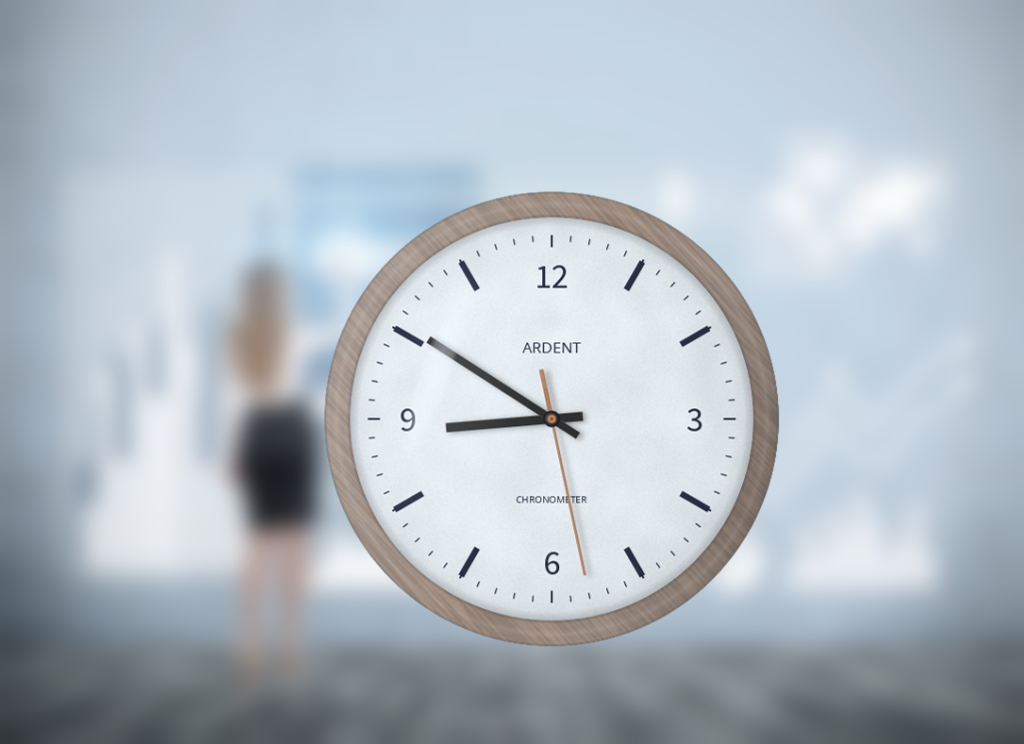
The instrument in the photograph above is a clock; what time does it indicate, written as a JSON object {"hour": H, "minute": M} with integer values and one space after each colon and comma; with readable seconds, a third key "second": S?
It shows {"hour": 8, "minute": 50, "second": 28}
